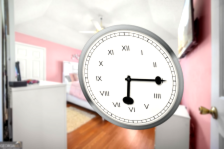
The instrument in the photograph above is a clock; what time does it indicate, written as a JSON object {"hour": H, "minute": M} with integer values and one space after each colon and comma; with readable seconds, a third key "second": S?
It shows {"hour": 6, "minute": 15}
